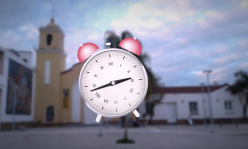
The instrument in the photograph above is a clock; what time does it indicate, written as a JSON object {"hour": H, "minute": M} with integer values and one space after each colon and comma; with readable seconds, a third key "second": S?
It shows {"hour": 2, "minute": 43}
